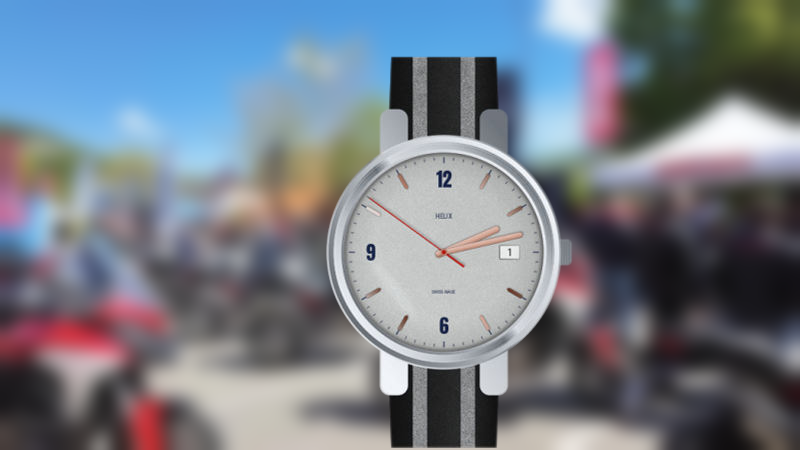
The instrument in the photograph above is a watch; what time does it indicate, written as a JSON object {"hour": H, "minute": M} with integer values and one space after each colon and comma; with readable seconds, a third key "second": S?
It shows {"hour": 2, "minute": 12, "second": 51}
